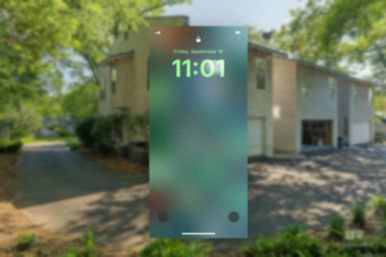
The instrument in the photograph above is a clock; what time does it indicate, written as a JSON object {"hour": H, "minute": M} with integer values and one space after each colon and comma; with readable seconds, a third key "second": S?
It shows {"hour": 11, "minute": 1}
